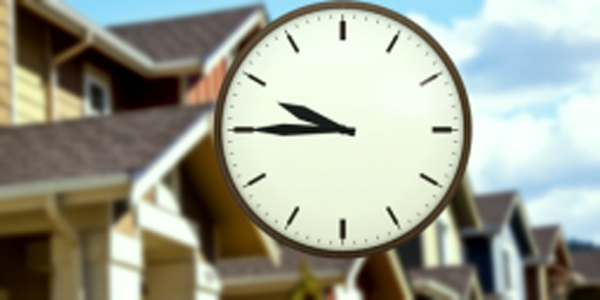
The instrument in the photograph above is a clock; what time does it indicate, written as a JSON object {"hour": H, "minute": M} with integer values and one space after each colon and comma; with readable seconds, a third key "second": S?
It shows {"hour": 9, "minute": 45}
